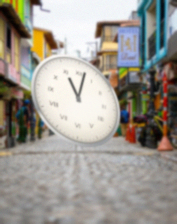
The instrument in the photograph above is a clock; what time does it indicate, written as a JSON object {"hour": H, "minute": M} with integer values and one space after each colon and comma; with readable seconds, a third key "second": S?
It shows {"hour": 11, "minute": 2}
